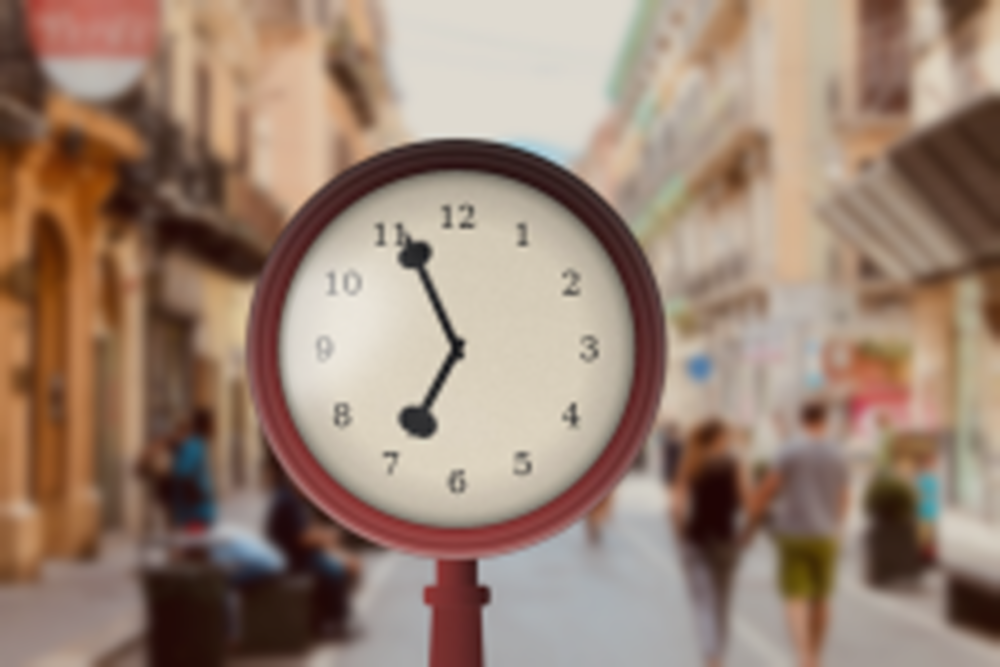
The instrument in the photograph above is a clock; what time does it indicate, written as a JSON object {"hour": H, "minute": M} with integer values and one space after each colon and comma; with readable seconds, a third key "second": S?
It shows {"hour": 6, "minute": 56}
